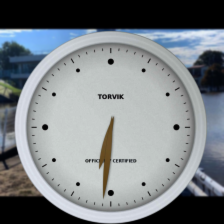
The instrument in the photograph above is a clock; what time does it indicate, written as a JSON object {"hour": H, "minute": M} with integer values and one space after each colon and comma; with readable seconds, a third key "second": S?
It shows {"hour": 6, "minute": 31}
